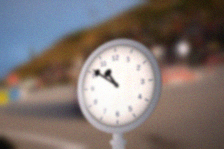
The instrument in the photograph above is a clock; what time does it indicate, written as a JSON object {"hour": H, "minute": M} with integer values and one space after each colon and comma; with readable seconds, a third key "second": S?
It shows {"hour": 10, "minute": 51}
